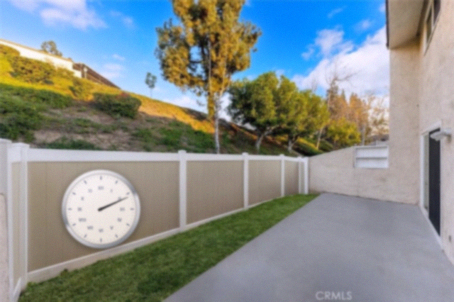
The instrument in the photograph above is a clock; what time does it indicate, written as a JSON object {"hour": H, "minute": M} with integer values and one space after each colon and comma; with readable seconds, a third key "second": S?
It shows {"hour": 2, "minute": 11}
